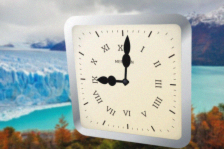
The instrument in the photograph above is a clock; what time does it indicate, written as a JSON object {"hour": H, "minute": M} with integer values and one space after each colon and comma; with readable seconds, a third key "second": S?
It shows {"hour": 9, "minute": 1}
